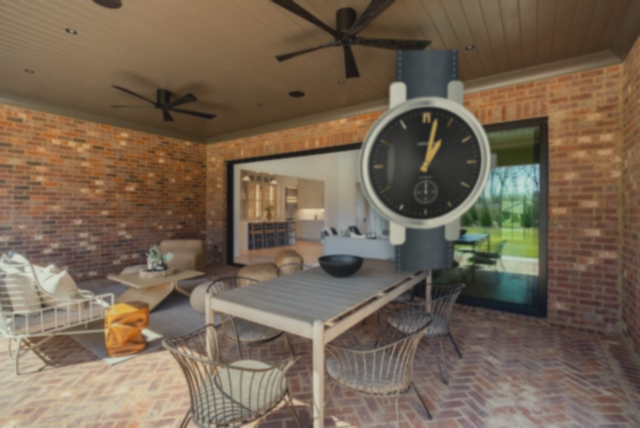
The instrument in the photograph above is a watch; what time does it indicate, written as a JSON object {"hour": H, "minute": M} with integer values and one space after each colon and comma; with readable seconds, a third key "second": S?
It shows {"hour": 1, "minute": 2}
